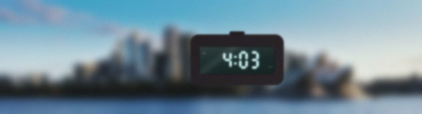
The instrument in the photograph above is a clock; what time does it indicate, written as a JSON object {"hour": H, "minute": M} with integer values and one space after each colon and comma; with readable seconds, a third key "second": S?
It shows {"hour": 4, "minute": 3}
